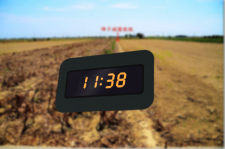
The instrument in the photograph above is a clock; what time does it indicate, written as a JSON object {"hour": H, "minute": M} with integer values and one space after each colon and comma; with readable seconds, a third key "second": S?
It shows {"hour": 11, "minute": 38}
